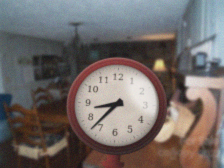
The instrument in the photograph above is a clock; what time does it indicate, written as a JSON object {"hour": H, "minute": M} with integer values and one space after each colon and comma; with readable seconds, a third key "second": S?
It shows {"hour": 8, "minute": 37}
